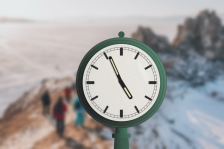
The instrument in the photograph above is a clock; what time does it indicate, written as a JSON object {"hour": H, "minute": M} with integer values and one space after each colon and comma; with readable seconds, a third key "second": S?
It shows {"hour": 4, "minute": 56}
